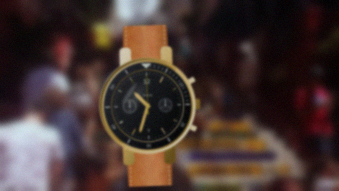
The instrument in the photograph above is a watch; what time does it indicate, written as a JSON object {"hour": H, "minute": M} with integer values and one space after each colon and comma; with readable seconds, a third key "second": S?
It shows {"hour": 10, "minute": 33}
